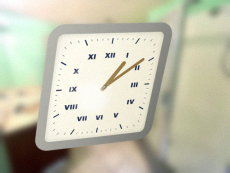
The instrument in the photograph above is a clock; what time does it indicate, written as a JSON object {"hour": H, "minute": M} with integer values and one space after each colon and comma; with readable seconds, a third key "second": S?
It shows {"hour": 1, "minute": 9}
